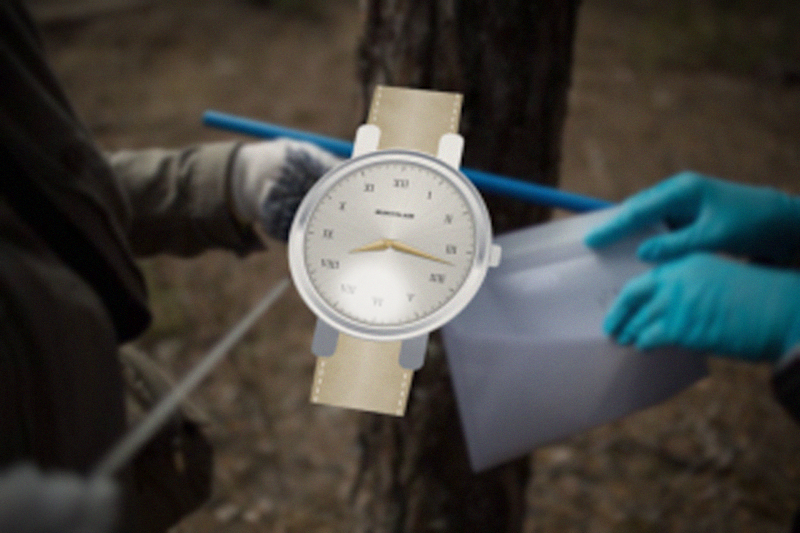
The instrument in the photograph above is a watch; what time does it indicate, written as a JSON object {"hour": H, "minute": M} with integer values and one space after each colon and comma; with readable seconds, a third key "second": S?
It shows {"hour": 8, "minute": 17}
